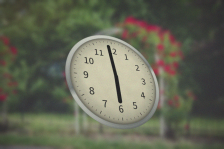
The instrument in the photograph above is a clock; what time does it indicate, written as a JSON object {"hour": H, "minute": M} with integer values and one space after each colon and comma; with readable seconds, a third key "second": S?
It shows {"hour": 5, "minute": 59}
